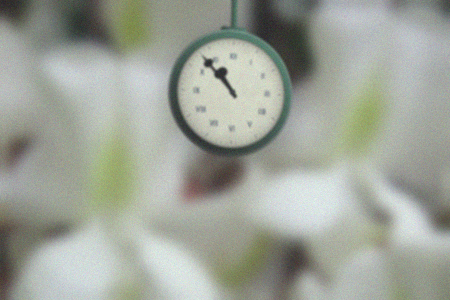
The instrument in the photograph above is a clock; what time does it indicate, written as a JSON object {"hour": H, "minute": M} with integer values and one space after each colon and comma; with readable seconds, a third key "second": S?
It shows {"hour": 10, "minute": 53}
